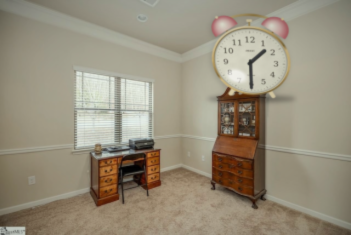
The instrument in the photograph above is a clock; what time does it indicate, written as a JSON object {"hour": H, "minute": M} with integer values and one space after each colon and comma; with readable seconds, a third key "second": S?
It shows {"hour": 1, "minute": 30}
